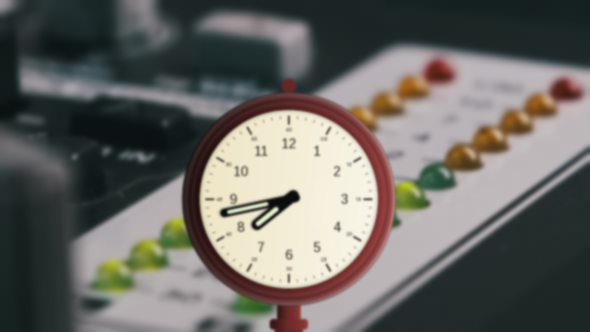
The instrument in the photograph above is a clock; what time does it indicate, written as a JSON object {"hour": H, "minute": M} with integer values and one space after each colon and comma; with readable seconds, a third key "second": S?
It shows {"hour": 7, "minute": 43}
